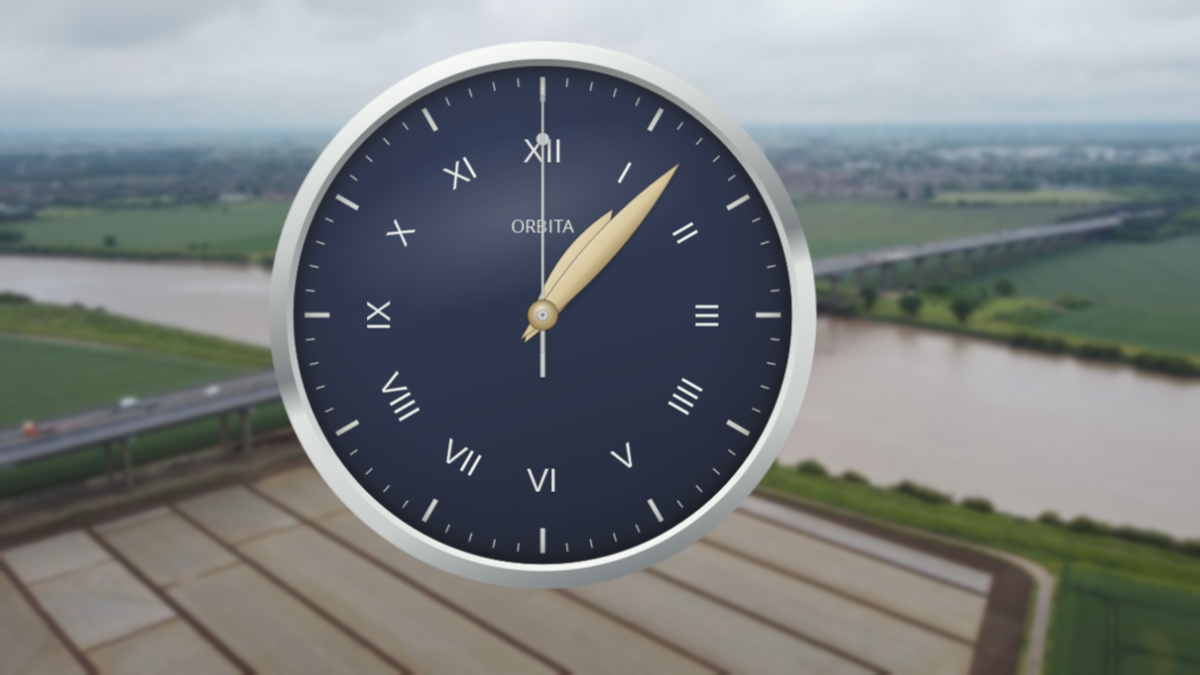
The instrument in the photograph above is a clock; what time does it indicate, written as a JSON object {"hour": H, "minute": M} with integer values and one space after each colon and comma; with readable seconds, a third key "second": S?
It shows {"hour": 1, "minute": 7, "second": 0}
